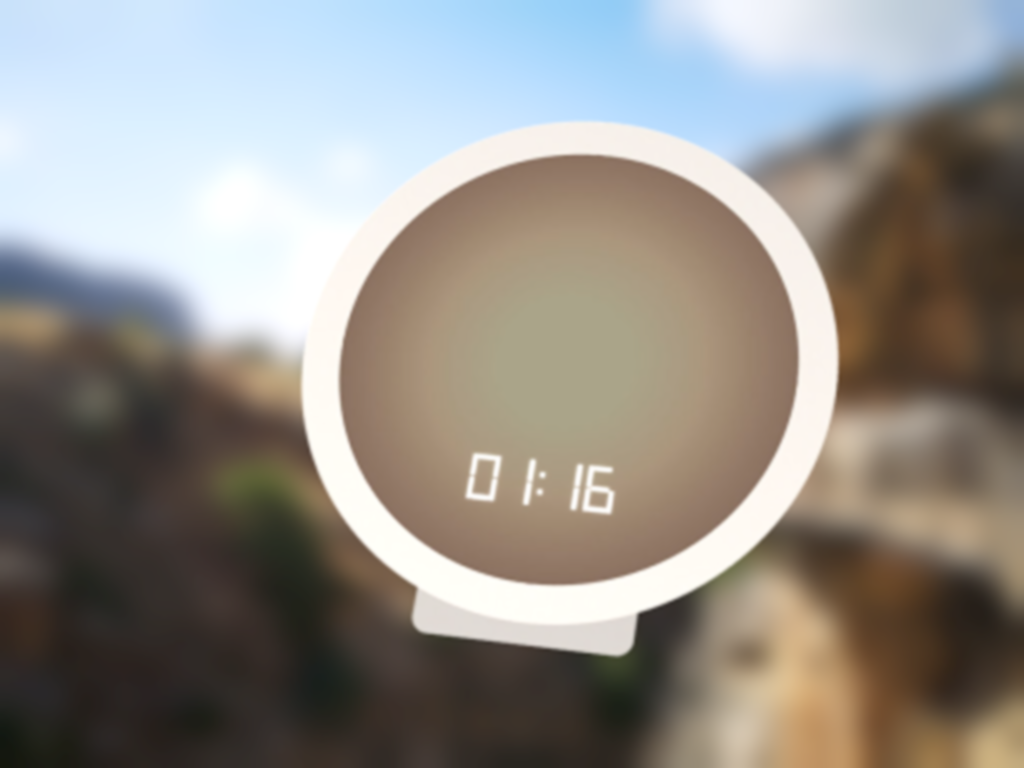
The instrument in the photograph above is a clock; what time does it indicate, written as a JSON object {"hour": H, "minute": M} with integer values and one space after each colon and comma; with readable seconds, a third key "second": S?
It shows {"hour": 1, "minute": 16}
